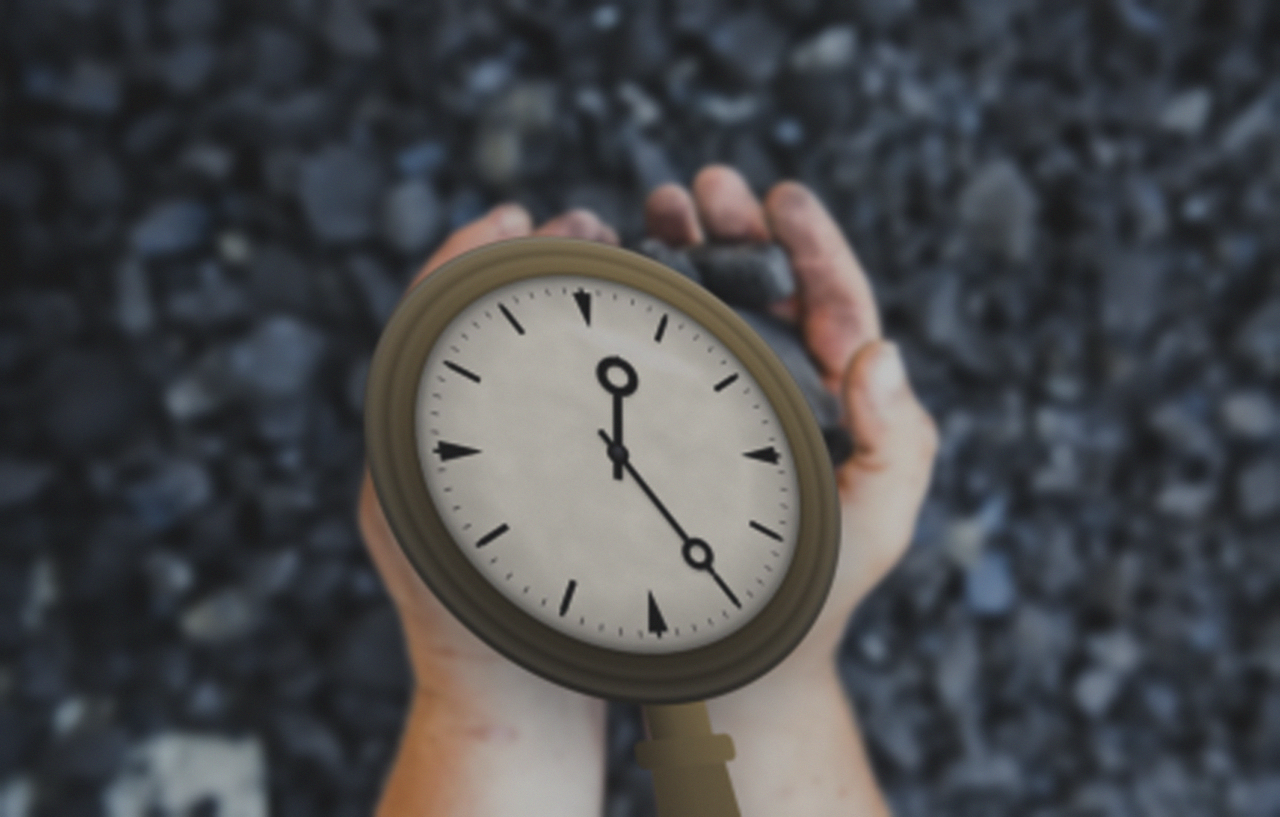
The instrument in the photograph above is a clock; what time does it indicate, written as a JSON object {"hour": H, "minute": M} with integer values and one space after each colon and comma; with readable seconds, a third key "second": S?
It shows {"hour": 12, "minute": 25}
